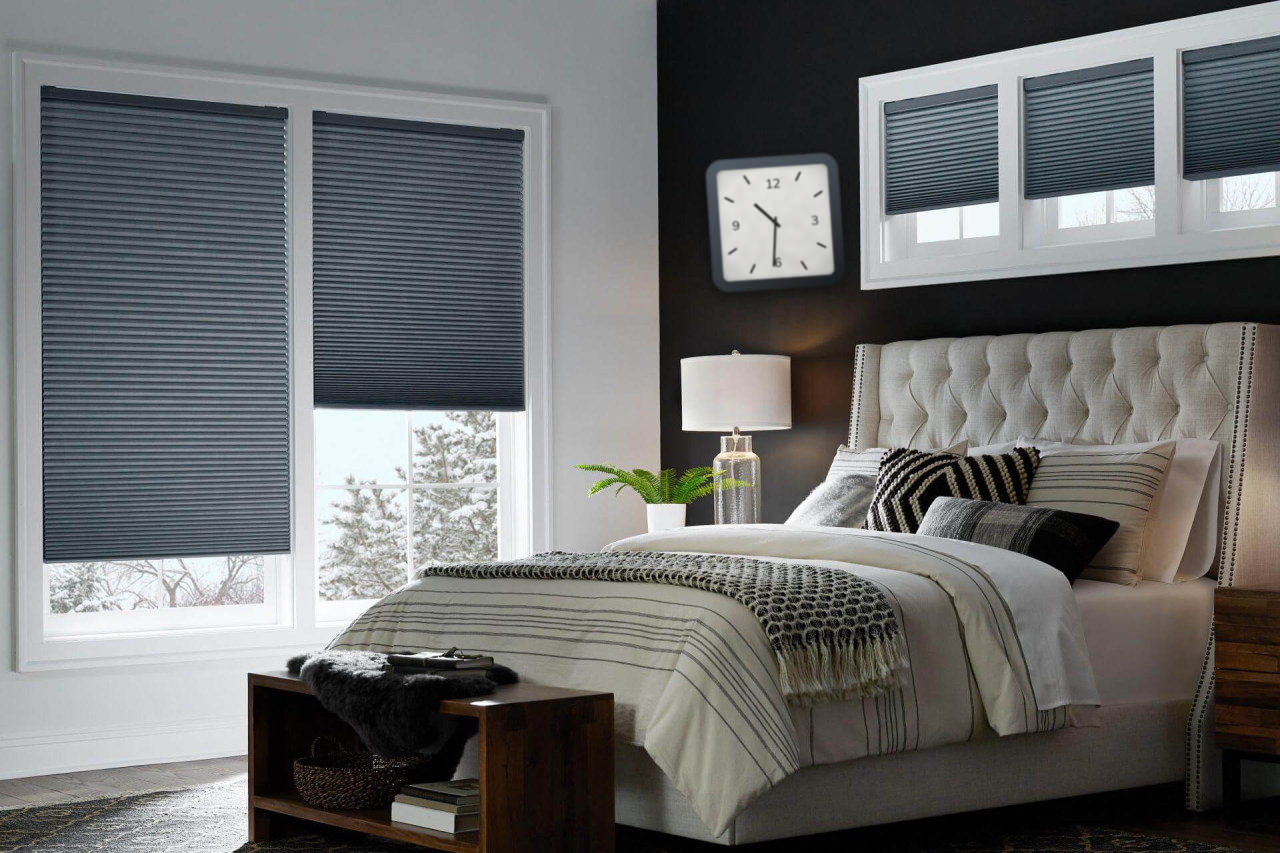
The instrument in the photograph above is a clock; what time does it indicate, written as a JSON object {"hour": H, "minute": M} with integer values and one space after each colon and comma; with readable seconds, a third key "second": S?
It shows {"hour": 10, "minute": 31}
